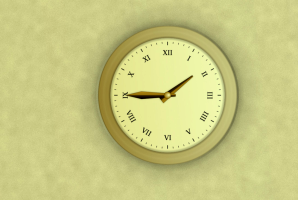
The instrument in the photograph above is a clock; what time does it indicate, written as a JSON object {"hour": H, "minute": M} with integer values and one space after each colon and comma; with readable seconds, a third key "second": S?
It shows {"hour": 1, "minute": 45}
